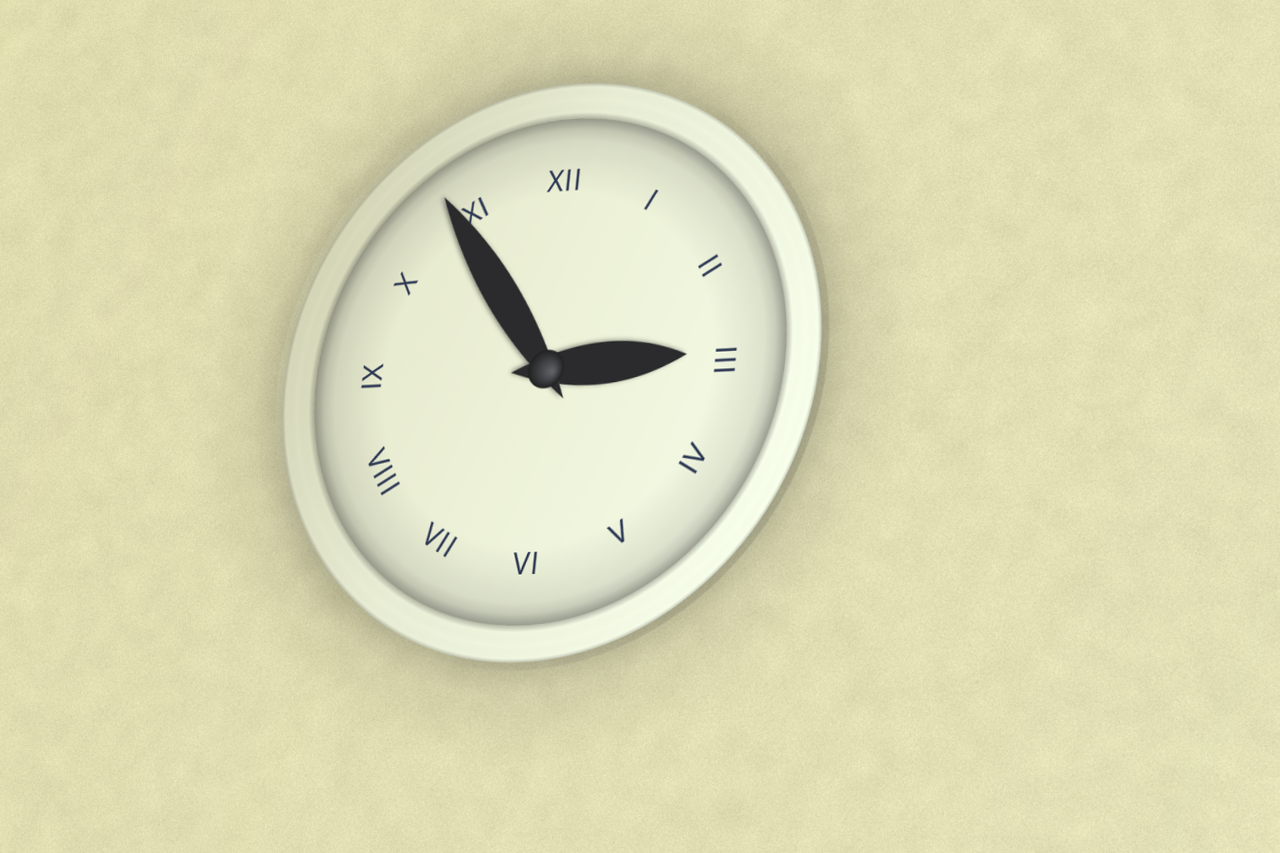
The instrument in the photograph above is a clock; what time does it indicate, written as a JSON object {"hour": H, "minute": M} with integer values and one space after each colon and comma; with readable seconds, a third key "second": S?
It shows {"hour": 2, "minute": 54}
